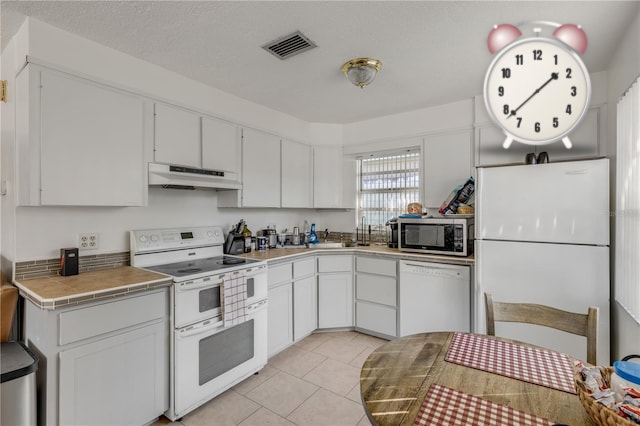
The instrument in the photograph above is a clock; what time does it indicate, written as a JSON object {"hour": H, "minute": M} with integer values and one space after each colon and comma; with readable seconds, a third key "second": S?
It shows {"hour": 1, "minute": 38}
